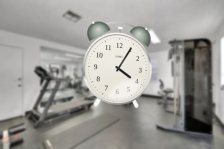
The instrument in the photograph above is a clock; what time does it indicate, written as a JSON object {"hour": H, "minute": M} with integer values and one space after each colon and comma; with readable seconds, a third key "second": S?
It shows {"hour": 4, "minute": 5}
